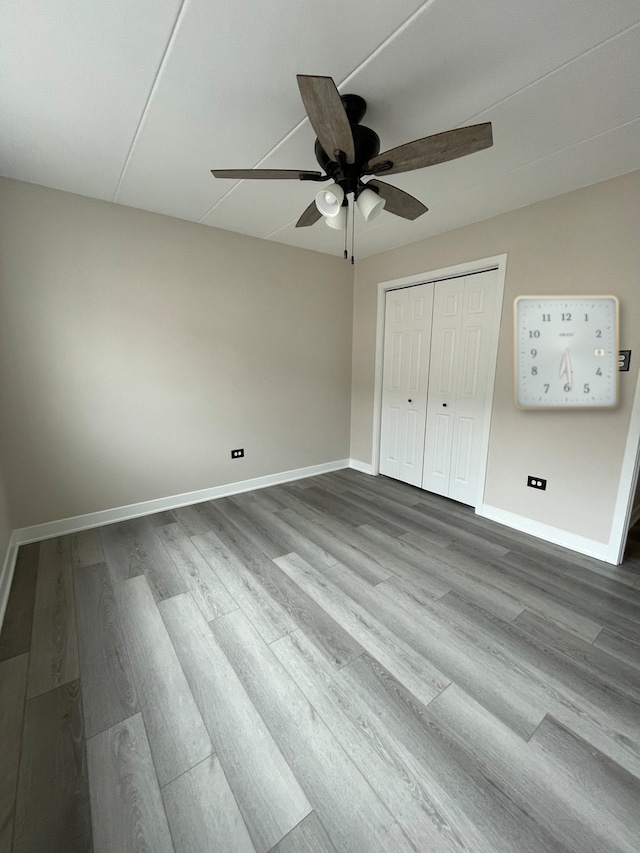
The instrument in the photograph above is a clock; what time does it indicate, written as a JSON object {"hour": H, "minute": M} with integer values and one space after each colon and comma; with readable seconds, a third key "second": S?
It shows {"hour": 6, "minute": 29}
